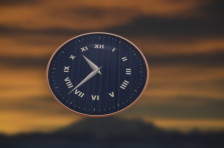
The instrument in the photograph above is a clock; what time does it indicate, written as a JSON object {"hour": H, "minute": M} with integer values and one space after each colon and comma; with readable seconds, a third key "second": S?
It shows {"hour": 10, "minute": 37}
